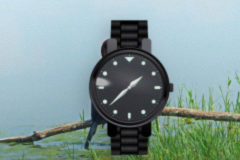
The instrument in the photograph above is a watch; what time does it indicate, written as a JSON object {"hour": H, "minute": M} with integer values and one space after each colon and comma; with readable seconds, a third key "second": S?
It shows {"hour": 1, "minute": 38}
